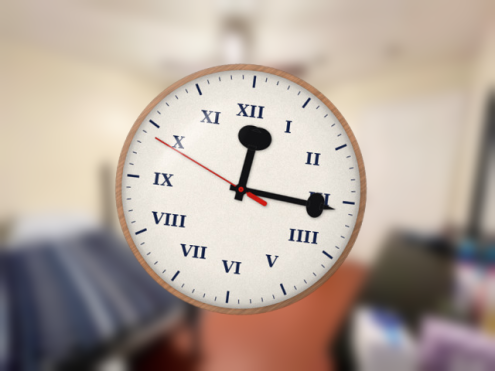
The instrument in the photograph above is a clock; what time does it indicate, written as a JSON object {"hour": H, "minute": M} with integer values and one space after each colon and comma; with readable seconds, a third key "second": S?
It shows {"hour": 12, "minute": 15, "second": 49}
